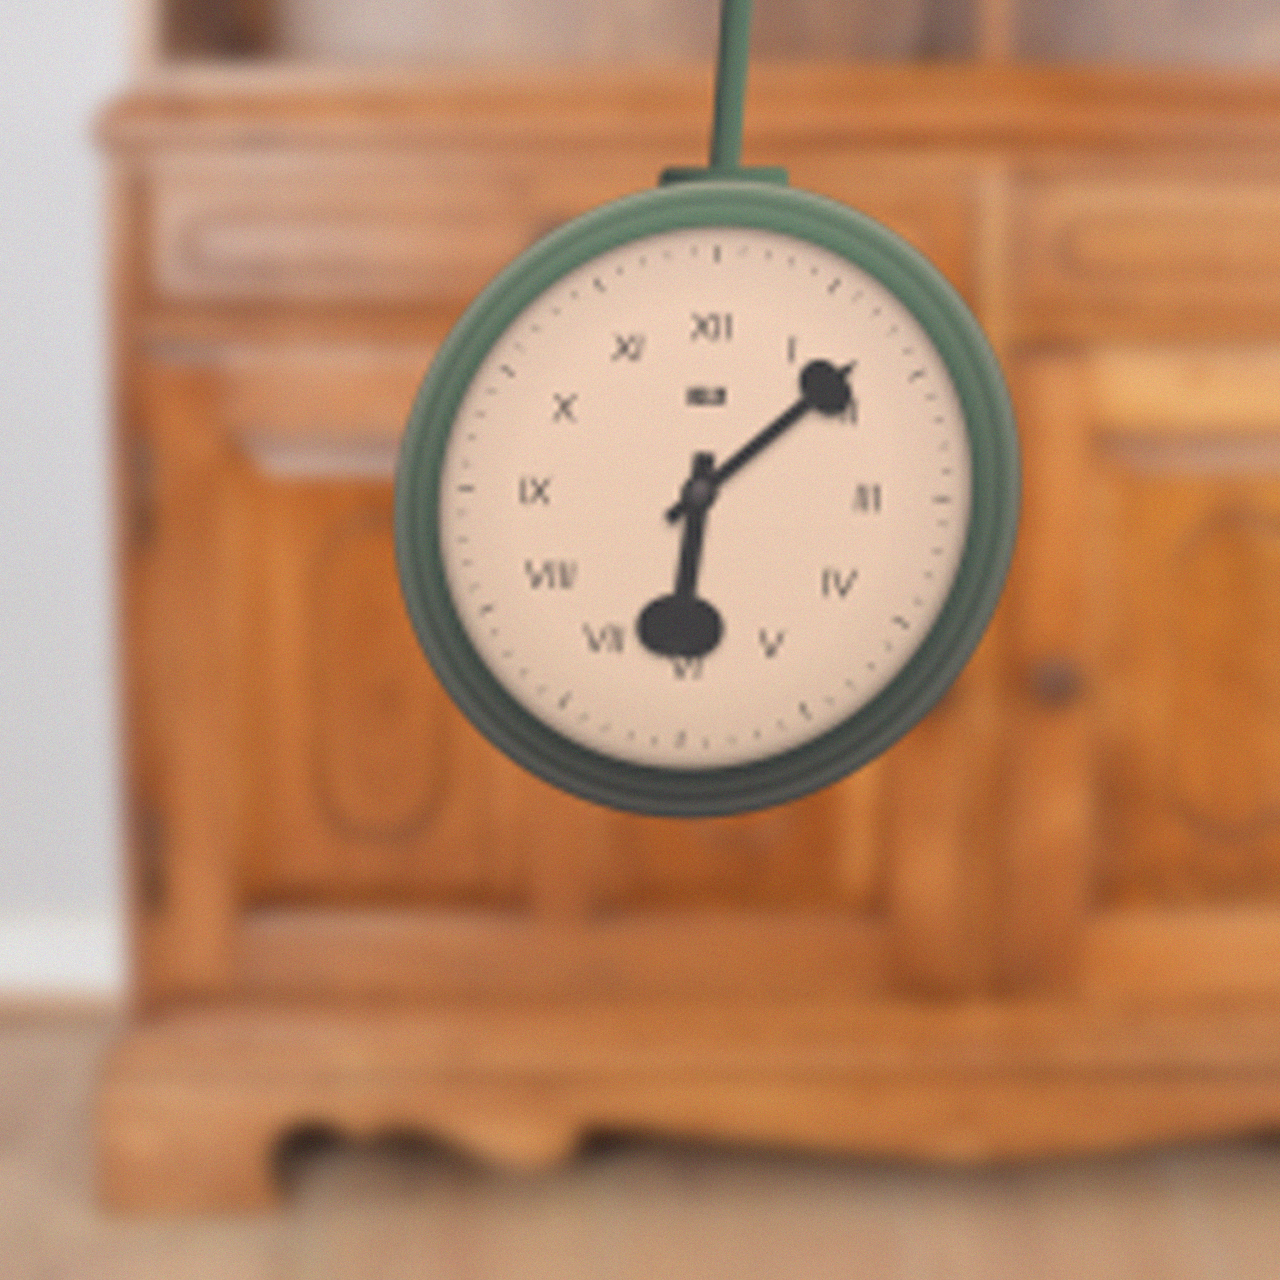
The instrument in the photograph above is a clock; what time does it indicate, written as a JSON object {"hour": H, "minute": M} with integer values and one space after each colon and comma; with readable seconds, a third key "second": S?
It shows {"hour": 6, "minute": 8}
